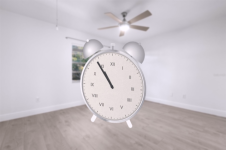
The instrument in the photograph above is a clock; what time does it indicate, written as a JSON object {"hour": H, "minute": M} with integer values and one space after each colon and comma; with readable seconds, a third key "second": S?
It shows {"hour": 10, "minute": 54}
